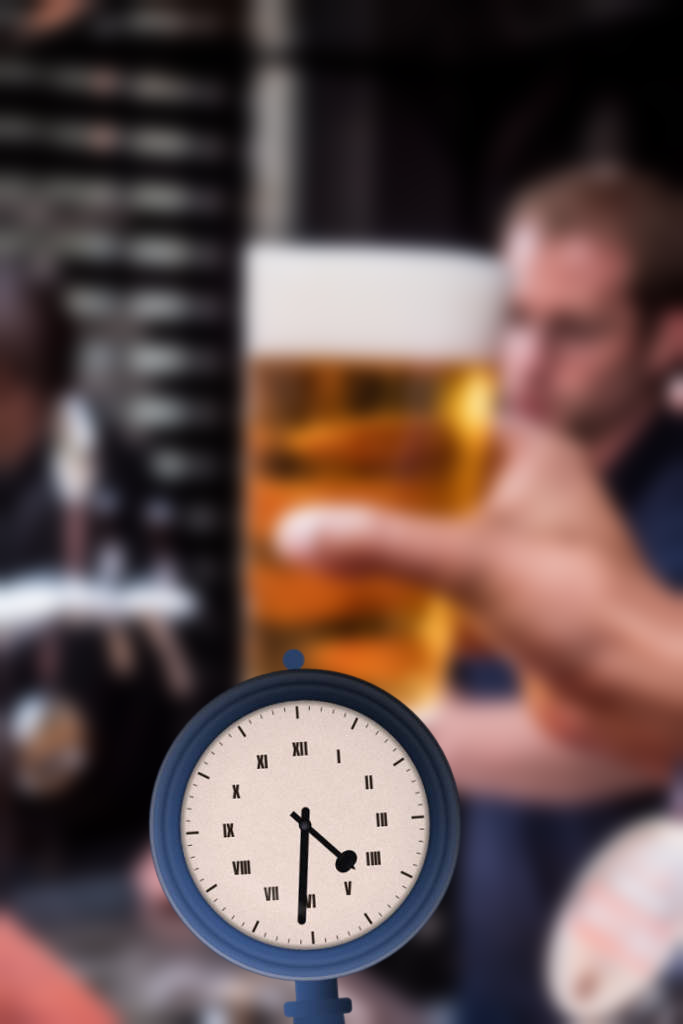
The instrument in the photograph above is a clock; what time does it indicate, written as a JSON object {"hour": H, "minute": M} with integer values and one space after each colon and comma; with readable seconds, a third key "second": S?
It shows {"hour": 4, "minute": 31}
